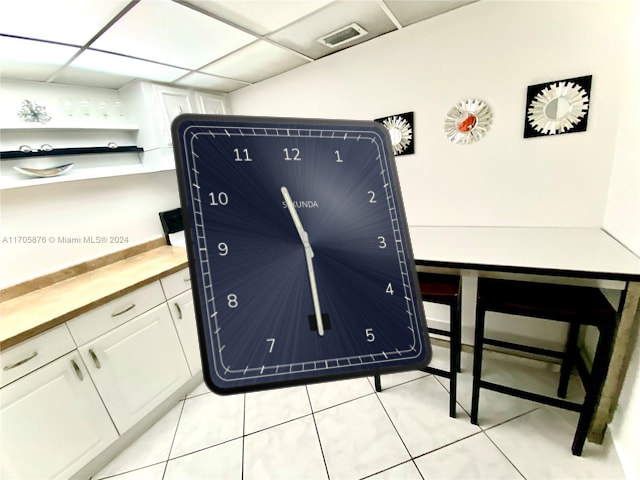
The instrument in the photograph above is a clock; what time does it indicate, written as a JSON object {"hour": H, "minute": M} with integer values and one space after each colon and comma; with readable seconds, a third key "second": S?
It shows {"hour": 11, "minute": 30}
